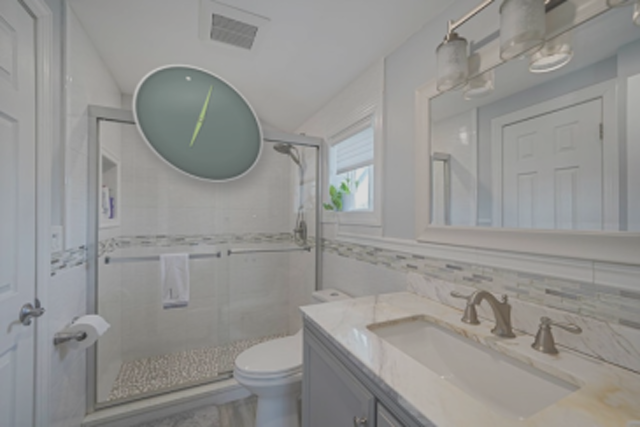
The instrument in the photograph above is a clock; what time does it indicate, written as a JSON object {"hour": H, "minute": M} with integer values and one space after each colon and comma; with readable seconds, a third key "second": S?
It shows {"hour": 7, "minute": 5}
